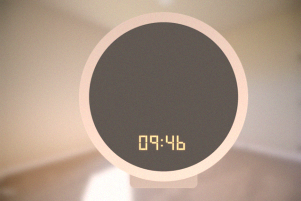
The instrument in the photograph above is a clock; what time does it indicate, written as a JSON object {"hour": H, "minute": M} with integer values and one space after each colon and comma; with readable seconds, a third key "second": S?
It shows {"hour": 9, "minute": 46}
